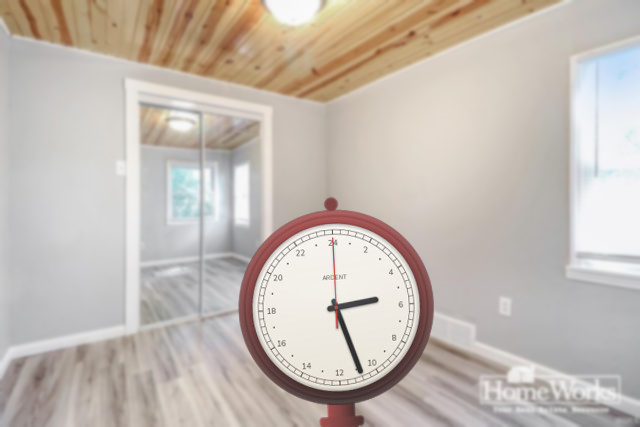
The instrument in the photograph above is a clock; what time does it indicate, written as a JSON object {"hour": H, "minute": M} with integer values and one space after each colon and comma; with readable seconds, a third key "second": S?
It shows {"hour": 5, "minute": 27, "second": 0}
